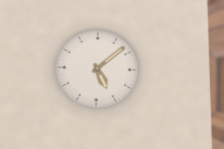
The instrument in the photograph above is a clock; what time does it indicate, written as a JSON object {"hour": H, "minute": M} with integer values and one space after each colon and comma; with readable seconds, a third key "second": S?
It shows {"hour": 5, "minute": 8}
